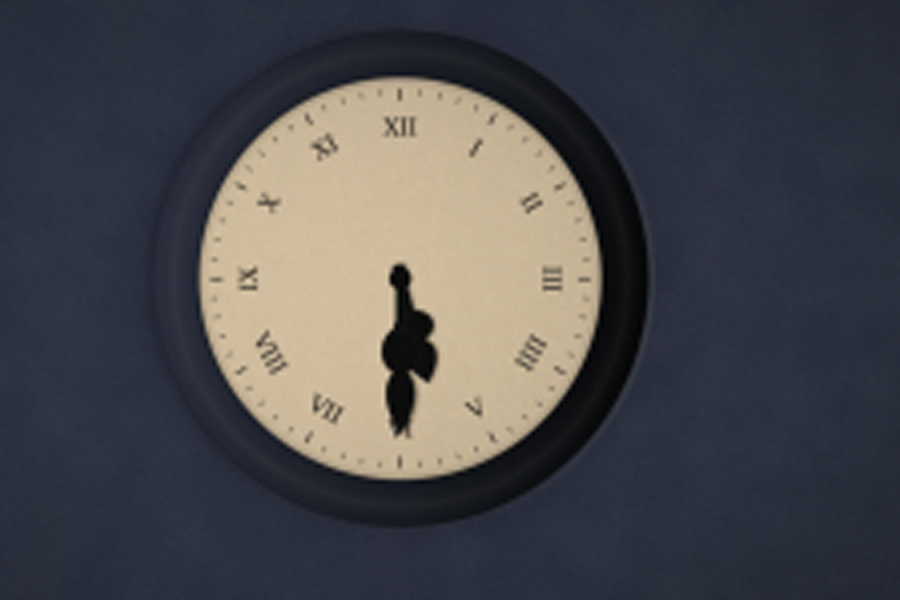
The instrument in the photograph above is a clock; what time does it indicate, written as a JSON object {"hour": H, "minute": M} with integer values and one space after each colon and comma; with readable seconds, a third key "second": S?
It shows {"hour": 5, "minute": 30}
